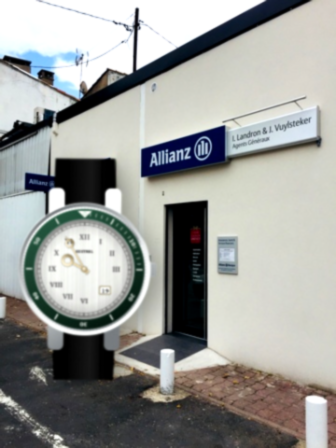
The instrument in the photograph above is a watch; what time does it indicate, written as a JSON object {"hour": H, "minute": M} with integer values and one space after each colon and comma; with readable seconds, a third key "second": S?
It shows {"hour": 9, "minute": 55}
